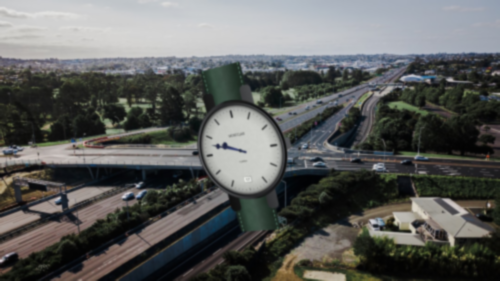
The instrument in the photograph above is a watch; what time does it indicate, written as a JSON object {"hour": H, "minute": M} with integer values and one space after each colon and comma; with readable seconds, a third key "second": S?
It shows {"hour": 9, "minute": 48}
